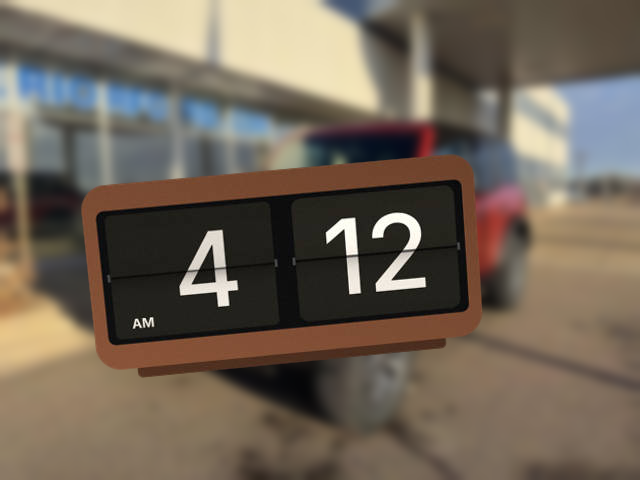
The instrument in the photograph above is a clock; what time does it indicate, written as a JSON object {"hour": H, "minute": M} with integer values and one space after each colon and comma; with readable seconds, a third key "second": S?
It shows {"hour": 4, "minute": 12}
